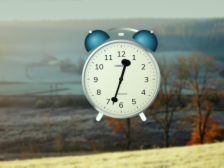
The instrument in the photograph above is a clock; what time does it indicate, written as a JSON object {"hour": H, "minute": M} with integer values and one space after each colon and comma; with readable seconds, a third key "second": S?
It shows {"hour": 12, "minute": 33}
